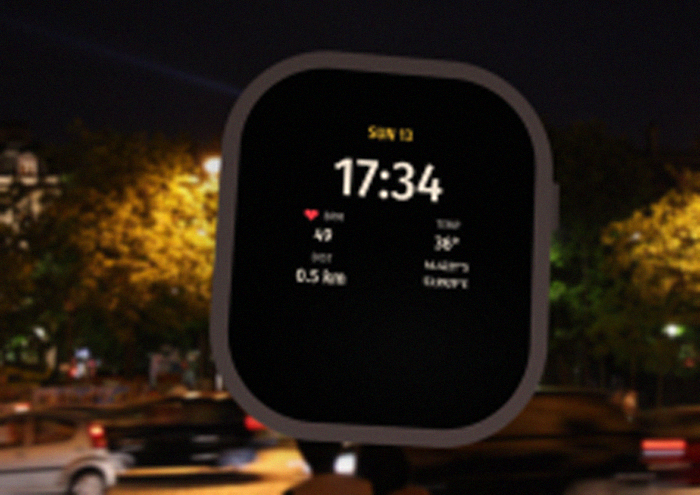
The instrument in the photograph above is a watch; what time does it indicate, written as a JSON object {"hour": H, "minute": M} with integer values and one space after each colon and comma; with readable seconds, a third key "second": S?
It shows {"hour": 17, "minute": 34}
